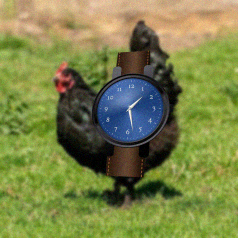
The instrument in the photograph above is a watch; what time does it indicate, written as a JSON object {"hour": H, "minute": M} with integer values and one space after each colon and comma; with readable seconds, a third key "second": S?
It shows {"hour": 1, "minute": 28}
